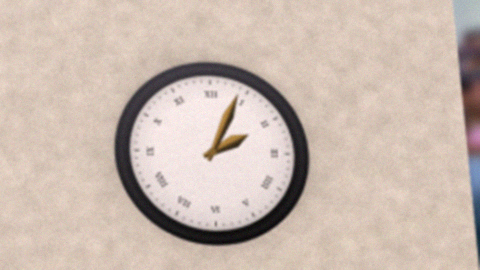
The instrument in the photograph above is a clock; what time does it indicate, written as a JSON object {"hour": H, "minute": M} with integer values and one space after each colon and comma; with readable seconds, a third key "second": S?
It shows {"hour": 2, "minute": 4}
